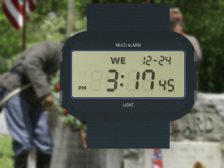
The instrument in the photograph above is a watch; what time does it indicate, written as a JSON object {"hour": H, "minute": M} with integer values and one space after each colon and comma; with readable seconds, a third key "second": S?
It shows {"hour": 3, "minute": 17, "second": 45}
